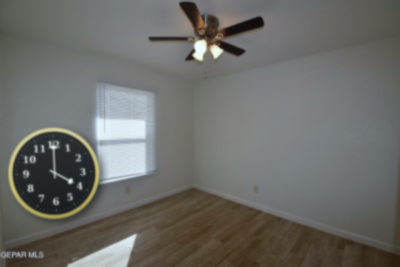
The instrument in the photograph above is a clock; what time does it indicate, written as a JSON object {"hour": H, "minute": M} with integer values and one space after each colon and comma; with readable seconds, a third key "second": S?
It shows {"hour": 4, "minute": 0}
